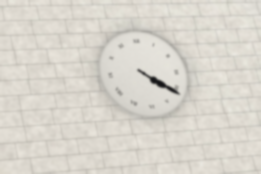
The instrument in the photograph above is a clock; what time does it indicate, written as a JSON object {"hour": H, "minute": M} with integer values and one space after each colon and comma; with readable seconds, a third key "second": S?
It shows {"hour": 4, "minute": 21}
